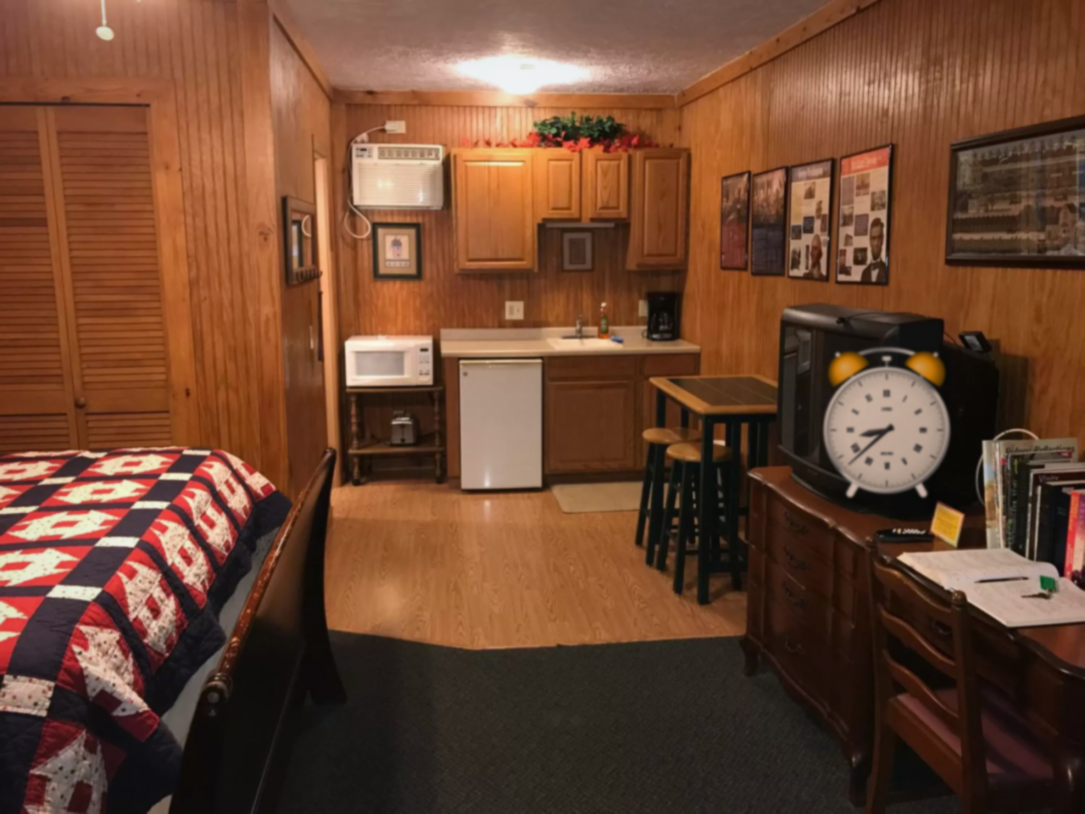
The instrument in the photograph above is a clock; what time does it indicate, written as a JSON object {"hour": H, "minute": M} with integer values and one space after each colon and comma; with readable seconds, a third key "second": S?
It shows {"hour": 8, "minute": 38}
